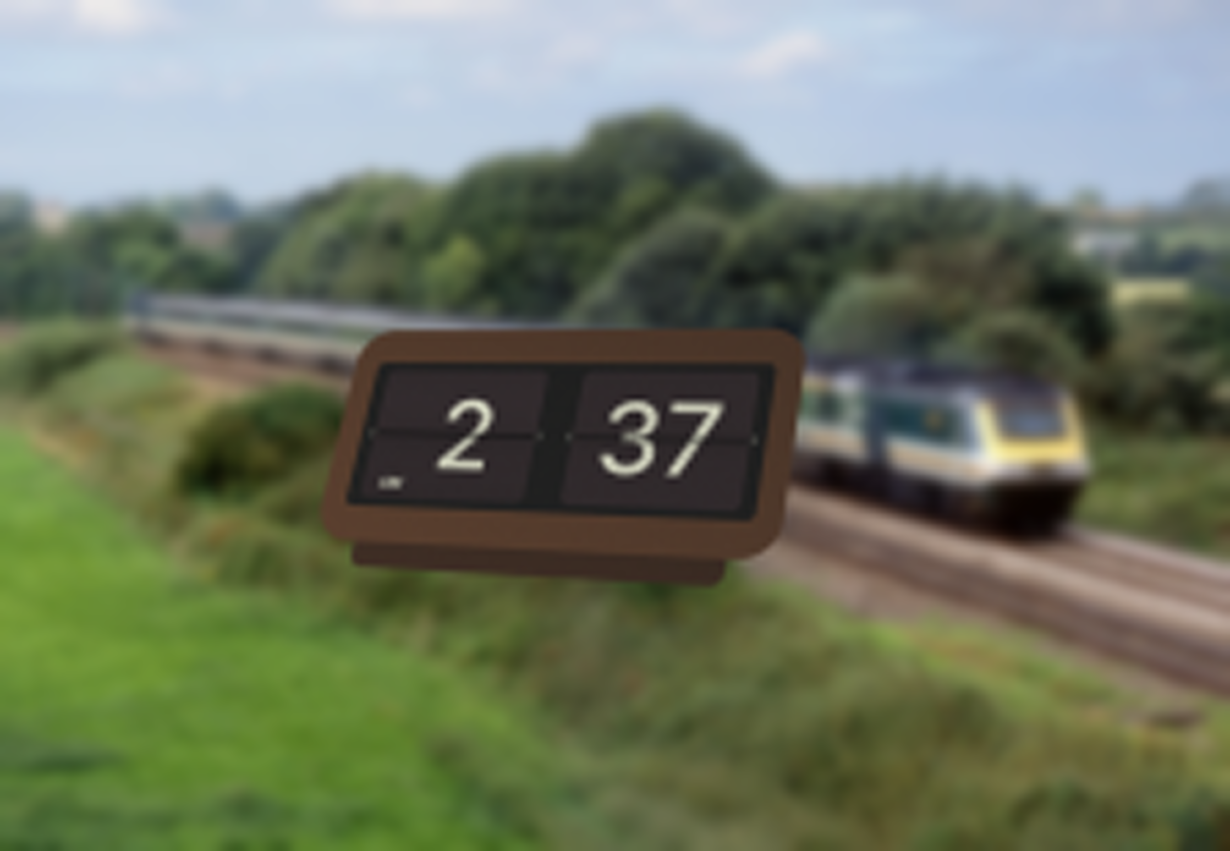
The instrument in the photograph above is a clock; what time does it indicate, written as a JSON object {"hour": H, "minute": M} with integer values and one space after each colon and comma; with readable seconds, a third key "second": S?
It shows {"hour": 2, "minute": 37}
